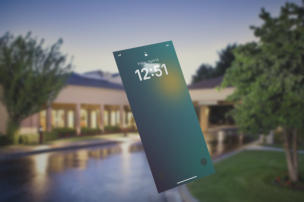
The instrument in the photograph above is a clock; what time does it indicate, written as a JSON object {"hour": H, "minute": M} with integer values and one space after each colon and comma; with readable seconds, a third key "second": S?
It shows {"hour": 12, "minute": 51}
